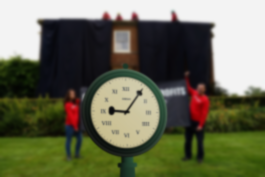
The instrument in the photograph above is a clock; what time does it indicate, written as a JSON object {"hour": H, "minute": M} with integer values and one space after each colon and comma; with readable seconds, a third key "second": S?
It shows {"hour": 9, "minute": 6}
